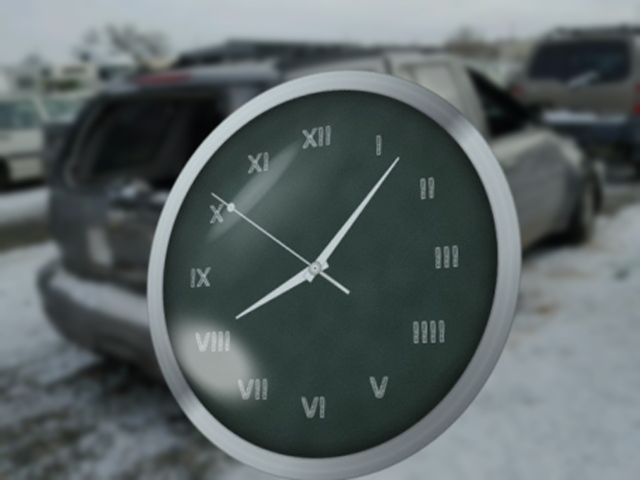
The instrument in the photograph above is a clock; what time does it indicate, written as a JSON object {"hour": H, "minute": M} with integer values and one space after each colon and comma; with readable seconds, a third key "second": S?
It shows {"hour": 8, "minute": 6, "second": 51}
